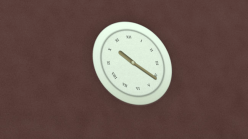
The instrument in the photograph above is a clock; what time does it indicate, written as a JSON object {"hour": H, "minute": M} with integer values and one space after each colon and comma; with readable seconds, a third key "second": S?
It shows {"hour": 10, "minute": 21}
